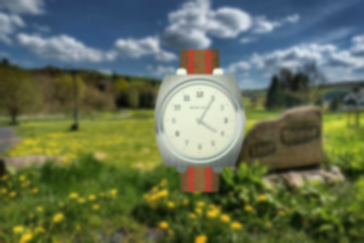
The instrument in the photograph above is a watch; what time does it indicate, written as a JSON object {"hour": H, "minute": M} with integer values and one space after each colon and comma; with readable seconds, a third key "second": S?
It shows {"hour": 4, "minute": 5}
